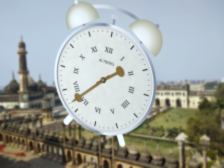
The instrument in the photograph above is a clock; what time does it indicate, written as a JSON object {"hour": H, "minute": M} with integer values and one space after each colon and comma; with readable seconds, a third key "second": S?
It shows {"hour": 1, "minute": 37}
